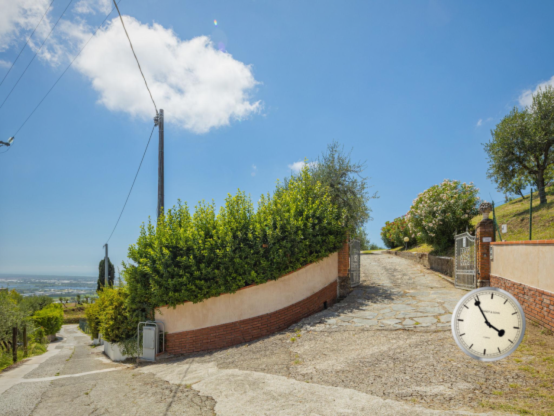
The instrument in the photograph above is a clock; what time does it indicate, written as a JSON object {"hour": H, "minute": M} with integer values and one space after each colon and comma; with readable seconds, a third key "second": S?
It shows {"hour": 3, "minute": 54}
